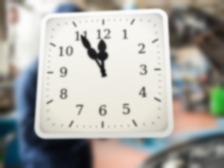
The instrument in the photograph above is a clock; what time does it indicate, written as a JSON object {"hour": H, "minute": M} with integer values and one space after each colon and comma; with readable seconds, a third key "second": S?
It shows {"hour": 11, "minute": 55}
